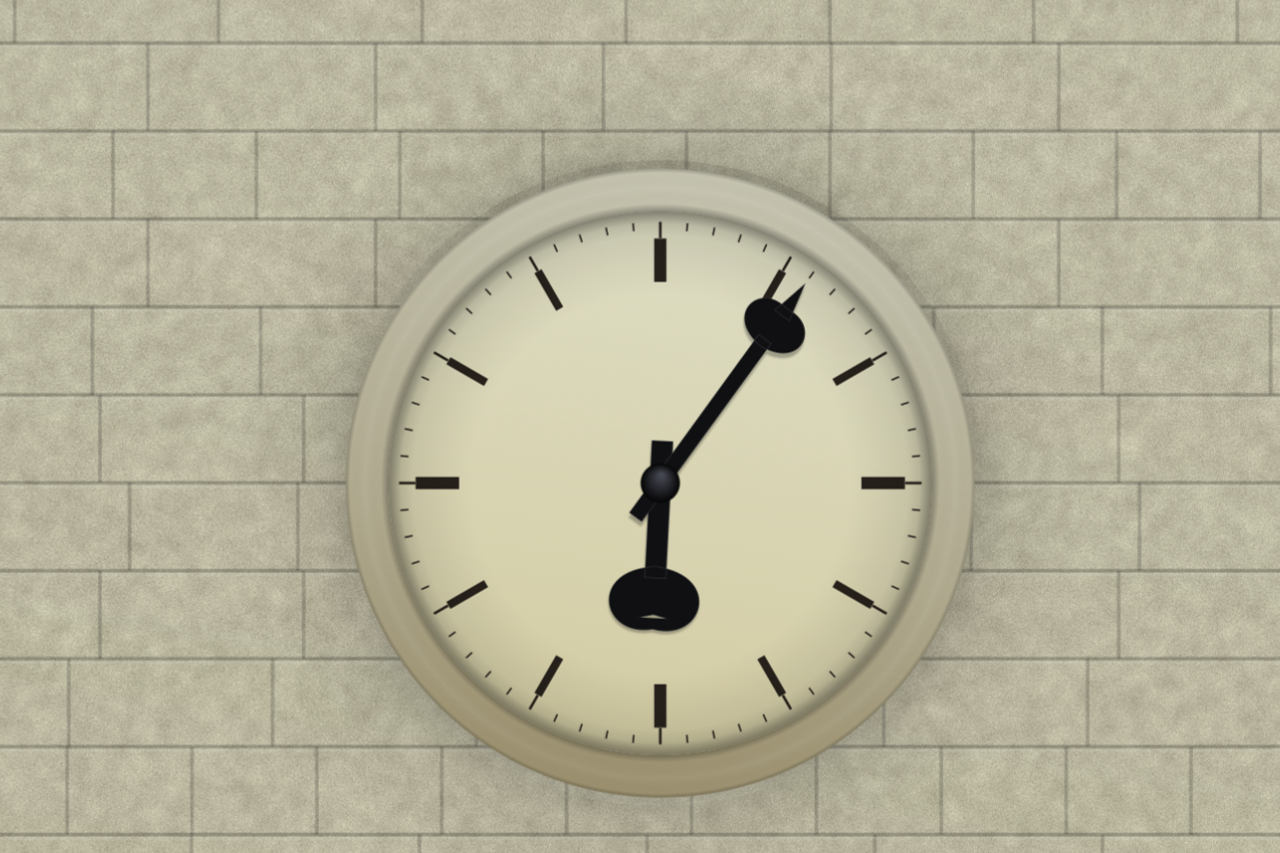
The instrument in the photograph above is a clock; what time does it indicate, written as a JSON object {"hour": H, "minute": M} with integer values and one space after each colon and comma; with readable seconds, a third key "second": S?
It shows {"hour": 6, "minute": 6}
